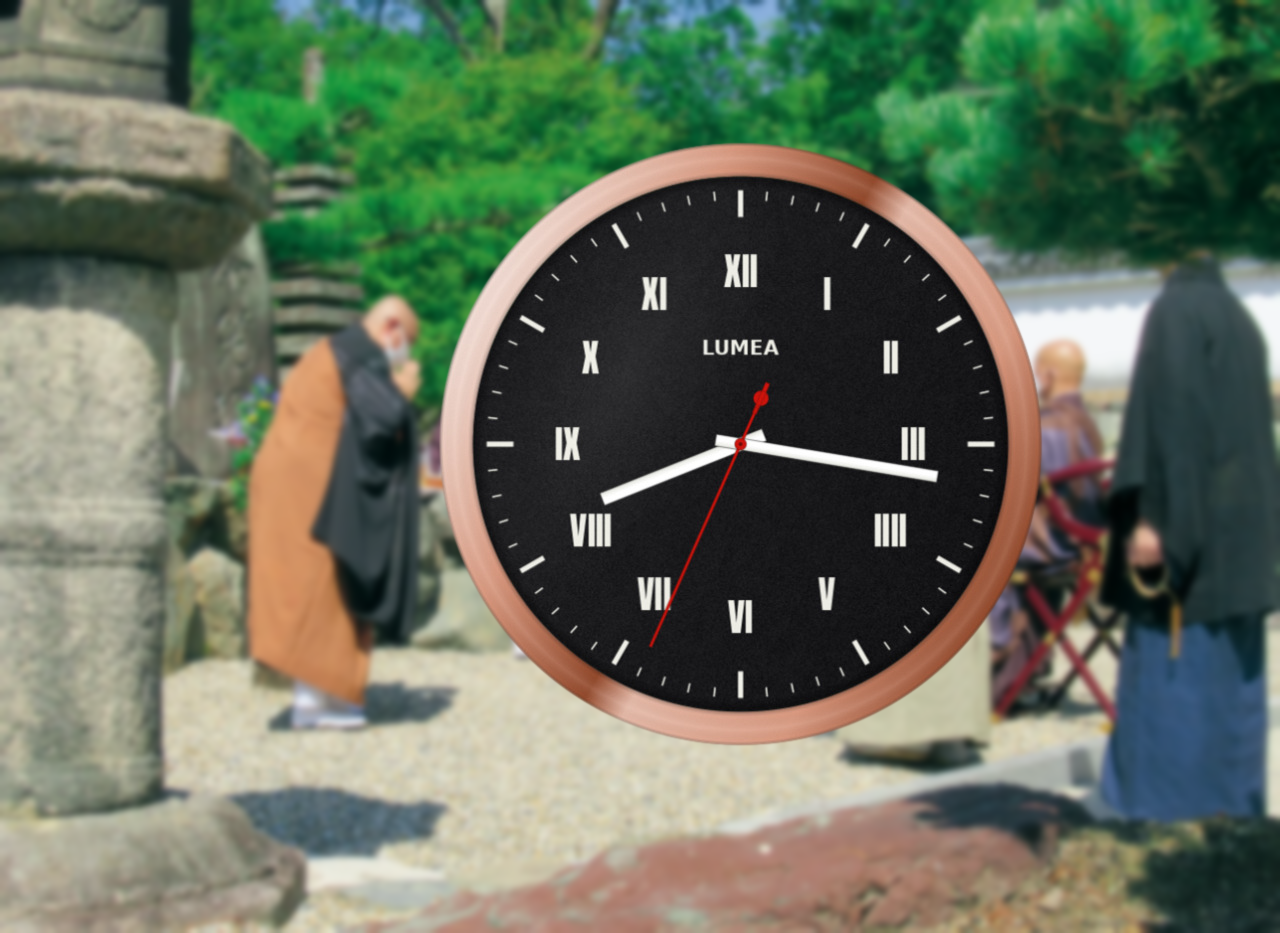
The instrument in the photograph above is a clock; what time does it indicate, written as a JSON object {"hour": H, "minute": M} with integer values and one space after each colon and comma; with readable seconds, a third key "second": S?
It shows {"hour": 8, "minute": 16, "second": 34}
